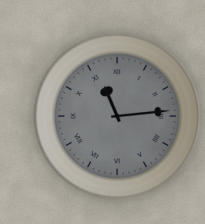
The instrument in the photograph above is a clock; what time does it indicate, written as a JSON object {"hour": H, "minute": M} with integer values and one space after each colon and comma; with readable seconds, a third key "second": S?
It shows {"hour": 11, "minute": 14}
